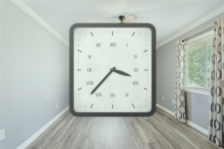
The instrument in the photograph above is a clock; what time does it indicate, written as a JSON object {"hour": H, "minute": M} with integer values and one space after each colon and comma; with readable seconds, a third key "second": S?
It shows {"hour": 3, "minute": 37}
